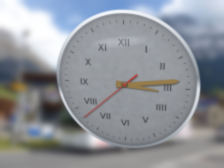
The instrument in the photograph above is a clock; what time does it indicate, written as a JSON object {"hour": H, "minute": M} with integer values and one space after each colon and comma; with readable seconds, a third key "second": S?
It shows {"hour": 3, "minute": 13, "second": 38}
